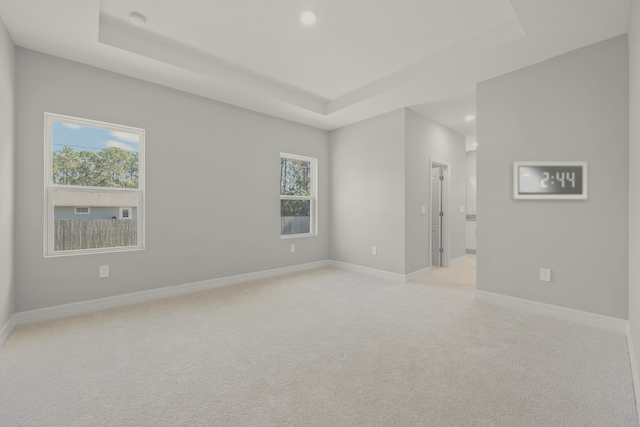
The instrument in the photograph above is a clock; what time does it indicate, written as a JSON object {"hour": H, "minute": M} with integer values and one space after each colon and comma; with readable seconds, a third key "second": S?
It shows {"hour": 2, "minute": 44}
